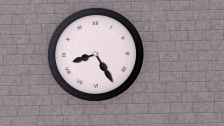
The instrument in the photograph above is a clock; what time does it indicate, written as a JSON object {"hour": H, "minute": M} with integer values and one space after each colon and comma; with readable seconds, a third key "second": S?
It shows {"hour": 8, "minute": 25}
